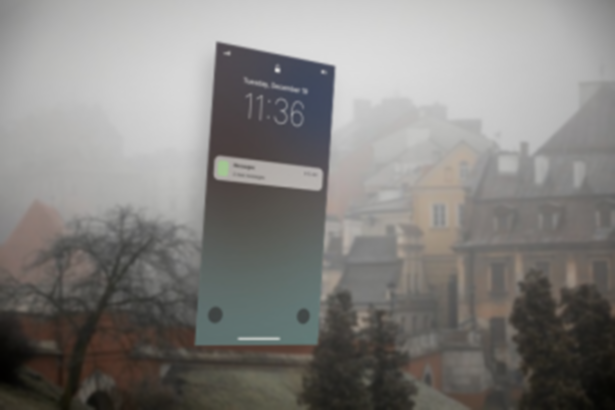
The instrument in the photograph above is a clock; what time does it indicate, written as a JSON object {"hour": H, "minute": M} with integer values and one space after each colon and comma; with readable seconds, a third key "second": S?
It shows {"hour": 11, "minute": 36}
